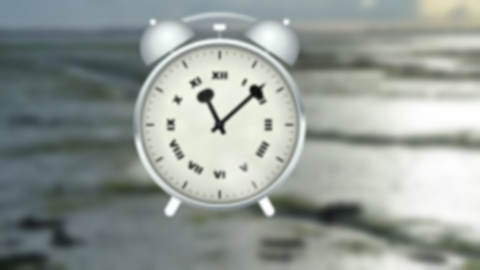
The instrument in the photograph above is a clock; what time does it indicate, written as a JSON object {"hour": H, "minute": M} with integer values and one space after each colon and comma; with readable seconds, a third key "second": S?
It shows {"hour": 11, "minute": 8}
